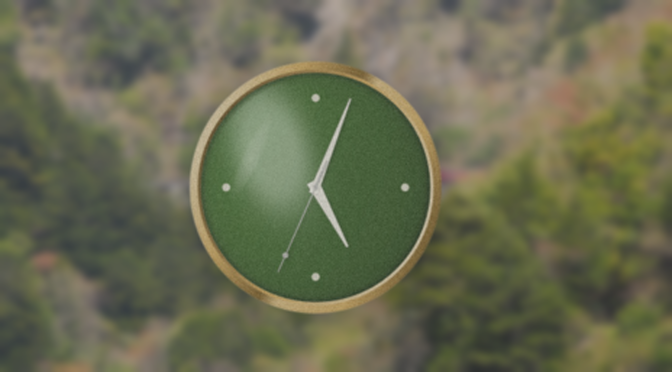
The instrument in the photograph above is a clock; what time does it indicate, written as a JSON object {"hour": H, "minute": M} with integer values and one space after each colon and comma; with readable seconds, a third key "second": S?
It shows {"hour": 5, "minute": 3, "second": 34}
